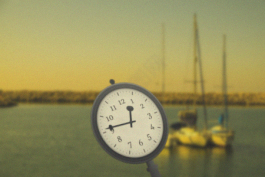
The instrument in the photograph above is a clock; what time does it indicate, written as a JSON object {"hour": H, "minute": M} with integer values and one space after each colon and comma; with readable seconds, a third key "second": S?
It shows {"hour": 12, "minute": 46}
